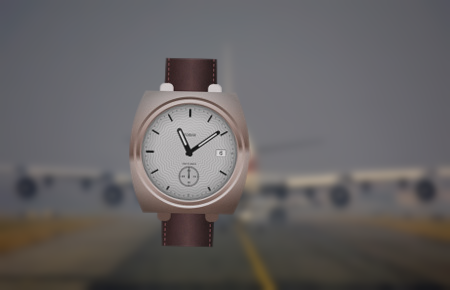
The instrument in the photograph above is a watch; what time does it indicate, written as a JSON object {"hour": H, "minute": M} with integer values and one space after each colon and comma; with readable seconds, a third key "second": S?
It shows {"hour": 11, "minute": 9}
